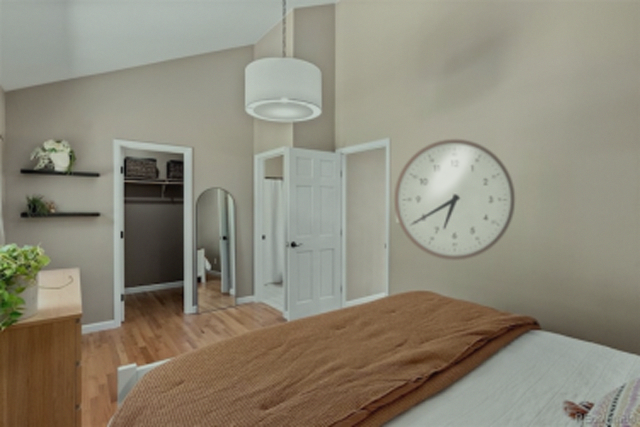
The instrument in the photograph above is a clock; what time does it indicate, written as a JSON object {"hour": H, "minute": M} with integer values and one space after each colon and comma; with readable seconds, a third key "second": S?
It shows {"hour": 6, "minute": 40}
